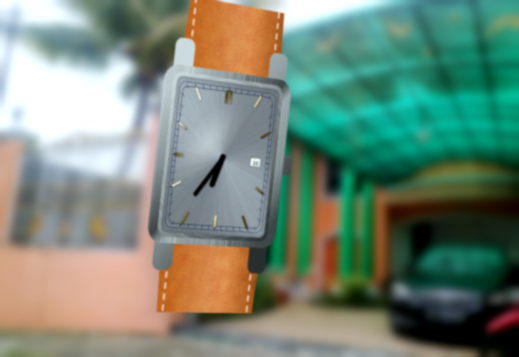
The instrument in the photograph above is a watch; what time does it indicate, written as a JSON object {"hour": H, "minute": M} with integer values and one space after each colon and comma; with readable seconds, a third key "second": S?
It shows {"hour": 6, "minute": 36}
